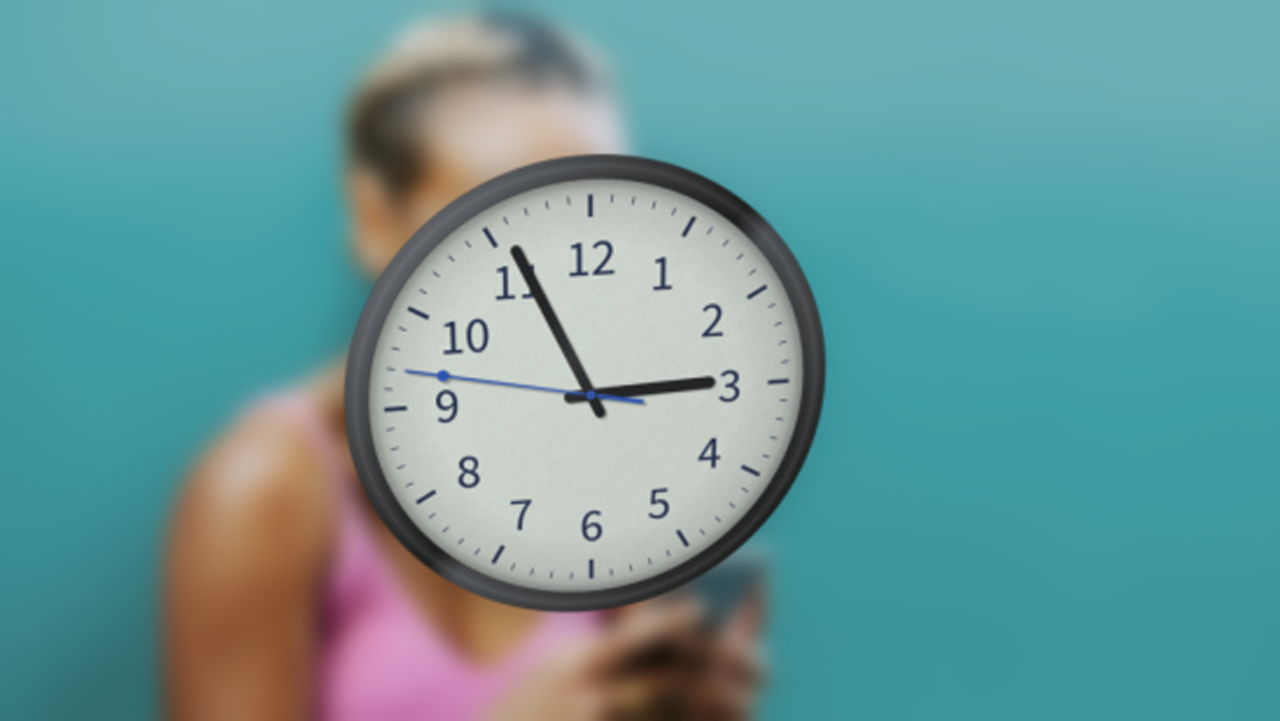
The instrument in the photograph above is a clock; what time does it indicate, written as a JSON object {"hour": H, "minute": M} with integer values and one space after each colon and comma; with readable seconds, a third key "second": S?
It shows {"hour": 2, "minute": 55, "second": 47}
